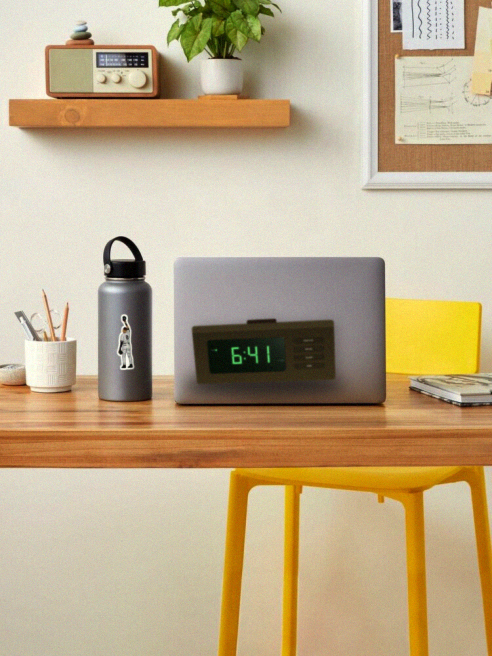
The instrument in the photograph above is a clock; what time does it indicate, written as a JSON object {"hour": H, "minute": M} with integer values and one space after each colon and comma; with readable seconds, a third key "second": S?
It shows {"hour": 6, "minute": 41}
